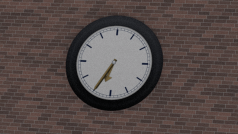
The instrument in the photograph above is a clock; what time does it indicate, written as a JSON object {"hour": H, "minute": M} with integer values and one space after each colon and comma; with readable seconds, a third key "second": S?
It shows {"hour": 6, "minute": 35}
